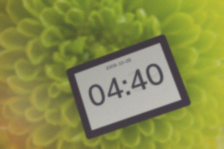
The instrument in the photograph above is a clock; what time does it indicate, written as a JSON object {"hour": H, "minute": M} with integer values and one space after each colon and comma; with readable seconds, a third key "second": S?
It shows {"hour": 4, "minute": 40}
